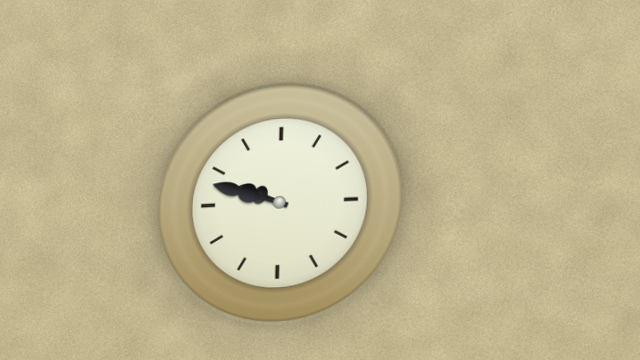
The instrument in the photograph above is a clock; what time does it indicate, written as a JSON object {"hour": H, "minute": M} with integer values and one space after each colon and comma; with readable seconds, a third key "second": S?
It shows {"hour": 9, "minute": 48}
